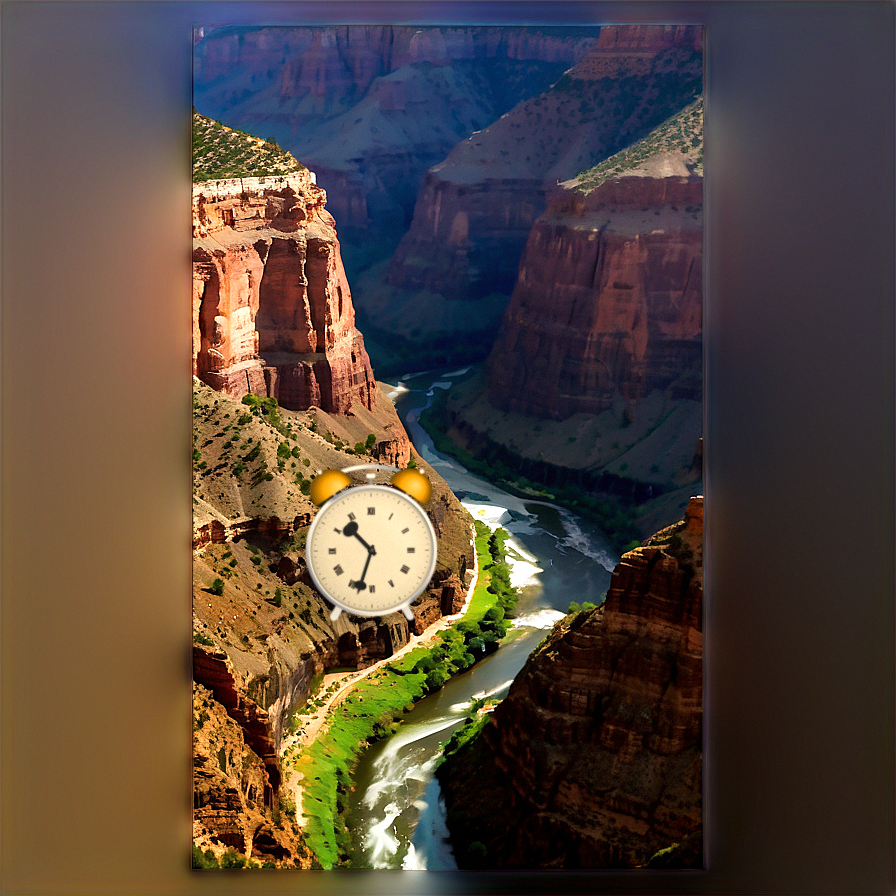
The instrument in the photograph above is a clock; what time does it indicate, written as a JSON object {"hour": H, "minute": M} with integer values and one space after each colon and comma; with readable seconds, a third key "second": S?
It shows {"hour": 10, "minute": 33}
